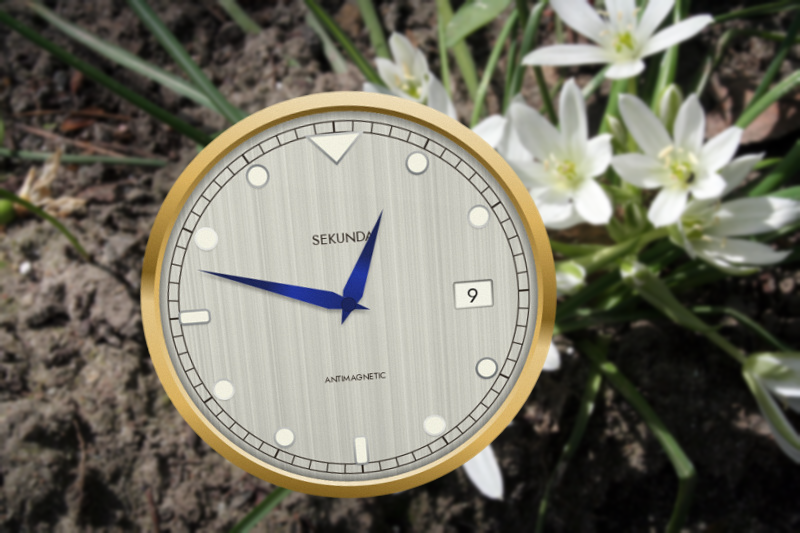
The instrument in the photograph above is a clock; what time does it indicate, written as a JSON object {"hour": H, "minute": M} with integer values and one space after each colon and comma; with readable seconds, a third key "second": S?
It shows {"hour": 12, "minute": 48}
